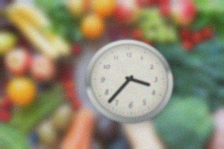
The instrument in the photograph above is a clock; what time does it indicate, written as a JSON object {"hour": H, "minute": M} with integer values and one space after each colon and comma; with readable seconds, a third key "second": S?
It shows {"hour": 3, "minute": 37}
